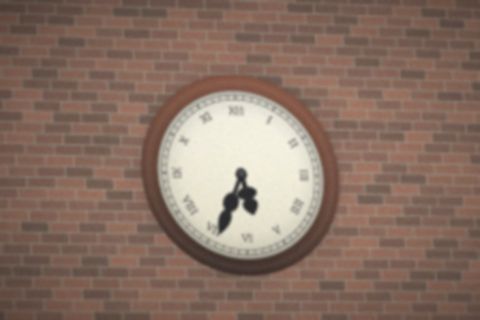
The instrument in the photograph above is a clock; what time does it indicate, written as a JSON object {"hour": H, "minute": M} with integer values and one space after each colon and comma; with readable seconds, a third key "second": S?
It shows {"hour": 5, "minute": 34}
